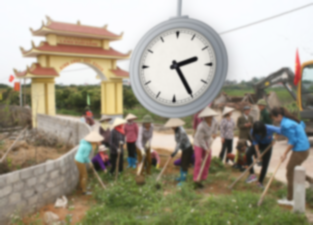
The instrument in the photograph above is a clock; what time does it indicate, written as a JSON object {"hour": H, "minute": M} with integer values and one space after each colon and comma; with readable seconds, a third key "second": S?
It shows {"hour": 2, "minute": 25}
